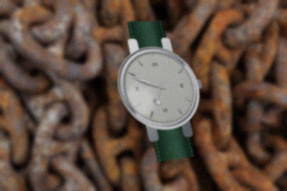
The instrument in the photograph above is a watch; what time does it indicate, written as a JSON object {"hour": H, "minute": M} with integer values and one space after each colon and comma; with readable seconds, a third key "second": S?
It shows {"hour": 6, "minute": 49}
